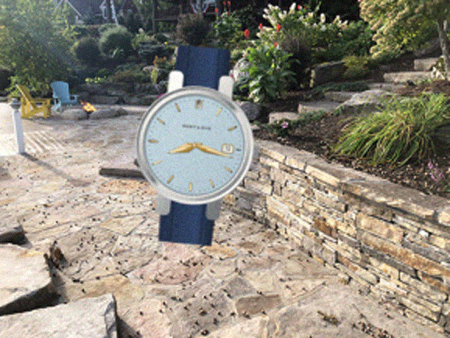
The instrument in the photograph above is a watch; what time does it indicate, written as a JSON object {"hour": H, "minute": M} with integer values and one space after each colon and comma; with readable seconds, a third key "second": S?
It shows {"hour": 8, "minute": 17}
